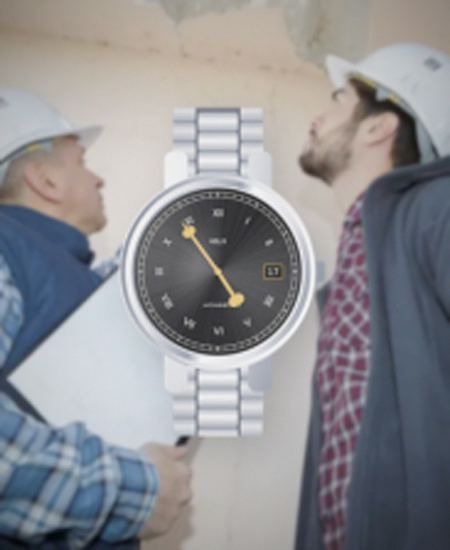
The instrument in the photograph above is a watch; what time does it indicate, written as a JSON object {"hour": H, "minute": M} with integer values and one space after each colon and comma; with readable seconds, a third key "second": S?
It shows {"hour": 4, "minute": 54}
